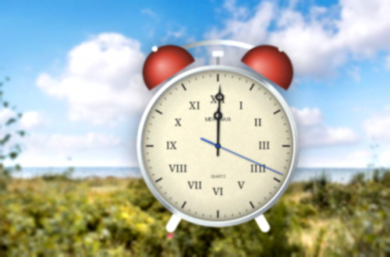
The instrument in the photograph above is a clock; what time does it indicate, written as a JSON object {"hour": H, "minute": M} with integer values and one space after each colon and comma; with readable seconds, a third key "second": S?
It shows {"hour": 12, "minute": 0, "second": 19}
